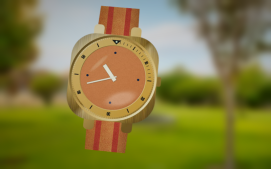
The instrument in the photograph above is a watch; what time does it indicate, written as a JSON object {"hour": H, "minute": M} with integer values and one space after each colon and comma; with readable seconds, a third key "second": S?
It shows {"hour": 10, "minute": 42}
